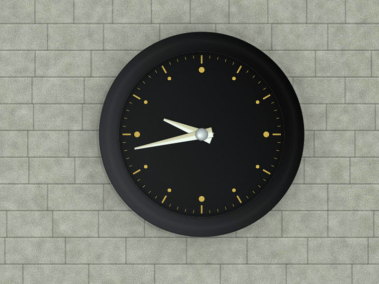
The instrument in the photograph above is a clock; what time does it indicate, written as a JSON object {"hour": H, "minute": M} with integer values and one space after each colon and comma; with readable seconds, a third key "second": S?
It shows {"hour": 9, "minute": 43}
